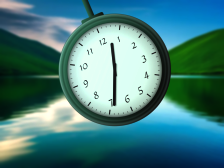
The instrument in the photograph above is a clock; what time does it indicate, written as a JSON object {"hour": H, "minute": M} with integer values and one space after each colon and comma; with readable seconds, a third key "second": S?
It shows {"hour": 12, "minute": 34}
